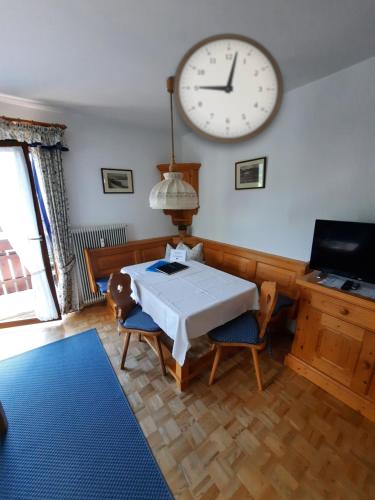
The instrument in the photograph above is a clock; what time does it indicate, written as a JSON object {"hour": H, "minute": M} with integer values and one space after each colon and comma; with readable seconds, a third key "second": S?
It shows {"hour": 9, "minute": 2}
